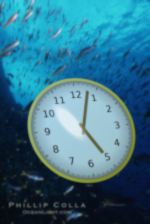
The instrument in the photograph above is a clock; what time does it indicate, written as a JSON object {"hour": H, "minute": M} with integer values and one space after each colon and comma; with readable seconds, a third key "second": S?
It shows {"hour": 5, "minute": 3}
